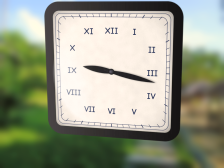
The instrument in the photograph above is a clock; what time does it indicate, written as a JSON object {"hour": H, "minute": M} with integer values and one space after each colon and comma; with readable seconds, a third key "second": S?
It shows {"hour": 9, "minute": 17}
